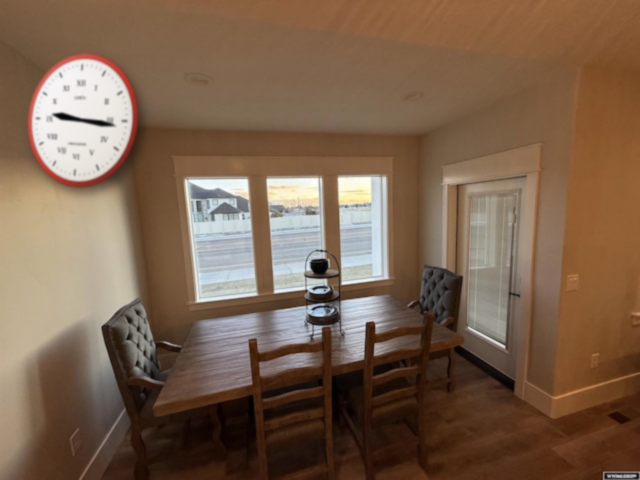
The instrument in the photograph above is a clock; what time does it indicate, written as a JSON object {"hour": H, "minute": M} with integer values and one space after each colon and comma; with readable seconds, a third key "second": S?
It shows {"hour": 9, "minute": 16}
